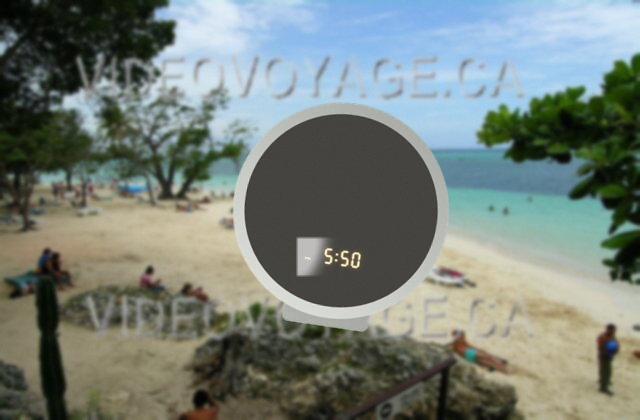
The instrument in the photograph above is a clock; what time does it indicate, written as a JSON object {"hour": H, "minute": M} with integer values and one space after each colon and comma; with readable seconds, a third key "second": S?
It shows {"hour": 5, "minute": 50}
